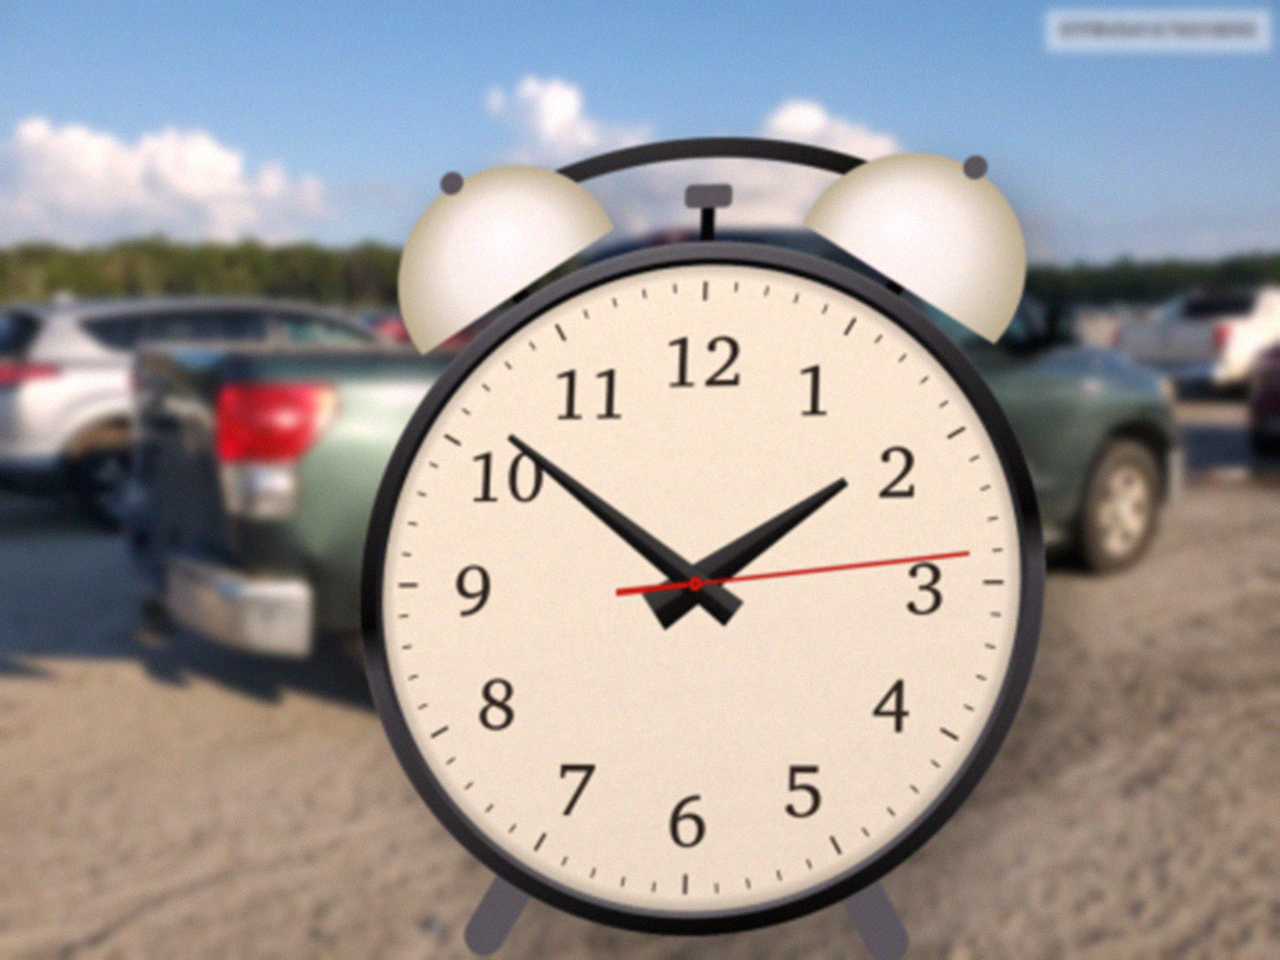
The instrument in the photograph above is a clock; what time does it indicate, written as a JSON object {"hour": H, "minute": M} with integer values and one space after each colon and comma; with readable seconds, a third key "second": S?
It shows {"hour": 1, "minute": 51, "second": 14}
